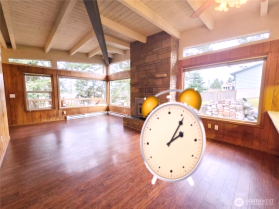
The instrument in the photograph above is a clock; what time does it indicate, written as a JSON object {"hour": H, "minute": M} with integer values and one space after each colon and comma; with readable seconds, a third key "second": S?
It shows {"hour": 2, "minute": 6}
